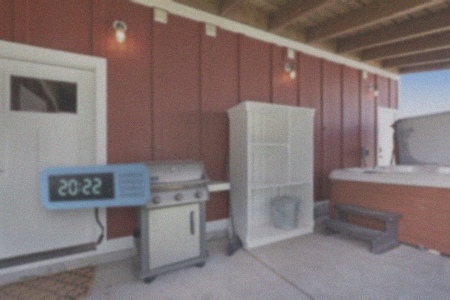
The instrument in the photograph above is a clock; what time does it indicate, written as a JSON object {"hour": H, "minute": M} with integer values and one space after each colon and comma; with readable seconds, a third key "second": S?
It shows {"hour": 20, "minute": 22}
